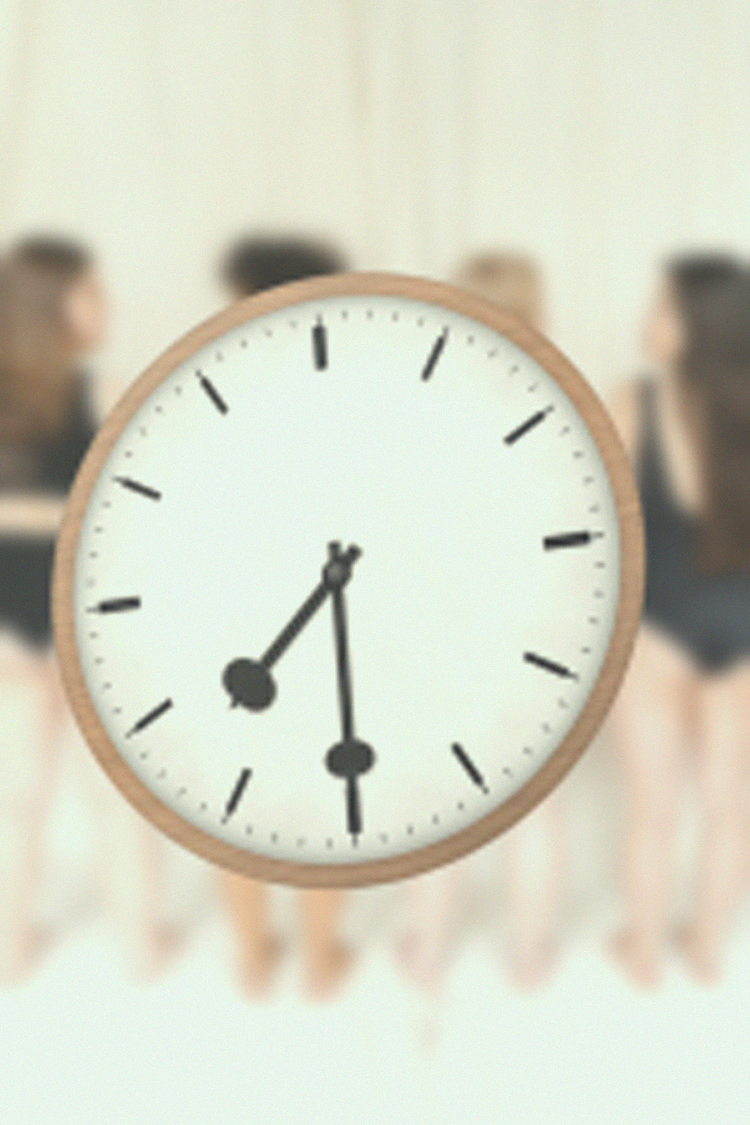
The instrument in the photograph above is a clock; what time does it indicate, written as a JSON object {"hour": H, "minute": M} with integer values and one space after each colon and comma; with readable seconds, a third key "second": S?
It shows {"hour": 7, "minute": 30}
